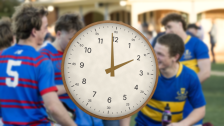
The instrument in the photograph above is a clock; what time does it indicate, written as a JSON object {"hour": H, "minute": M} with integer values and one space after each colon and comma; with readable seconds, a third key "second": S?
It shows {"hour": 1, "minute": 59}
